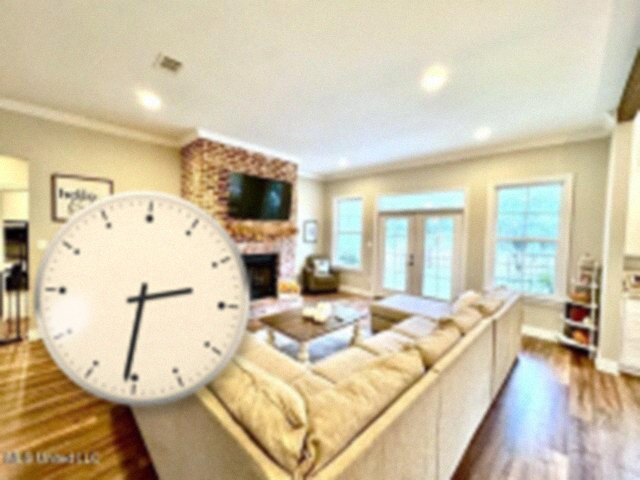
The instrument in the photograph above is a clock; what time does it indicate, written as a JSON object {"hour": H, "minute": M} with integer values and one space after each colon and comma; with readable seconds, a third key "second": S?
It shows {"hour": 2, "minute": 31}
